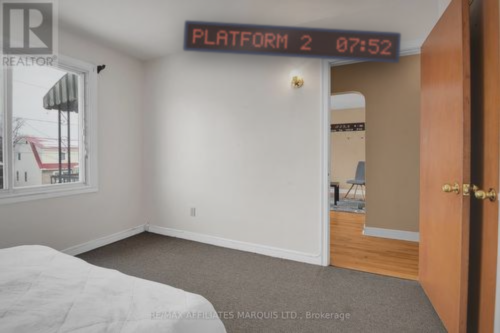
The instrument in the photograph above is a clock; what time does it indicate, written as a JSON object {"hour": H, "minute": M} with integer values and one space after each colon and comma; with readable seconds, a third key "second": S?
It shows {"hour": 7, "minute": 52}
